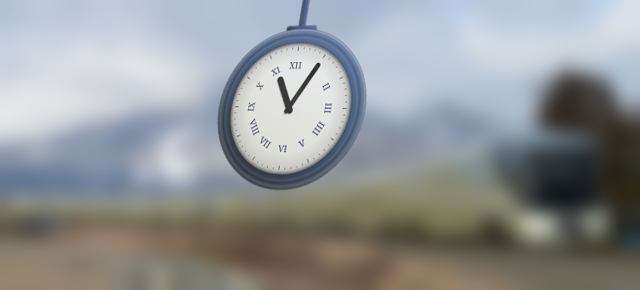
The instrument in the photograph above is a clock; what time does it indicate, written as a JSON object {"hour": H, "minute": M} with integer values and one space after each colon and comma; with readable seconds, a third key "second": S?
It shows {"hour": 11, "minute": 5}
